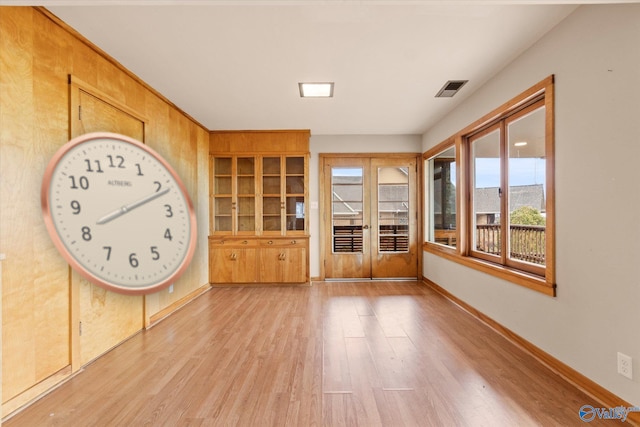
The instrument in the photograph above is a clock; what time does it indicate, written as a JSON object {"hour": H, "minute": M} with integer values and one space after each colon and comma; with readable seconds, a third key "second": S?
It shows {"hour": 8, "minute": 11}
